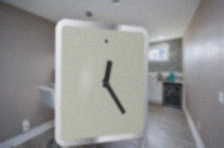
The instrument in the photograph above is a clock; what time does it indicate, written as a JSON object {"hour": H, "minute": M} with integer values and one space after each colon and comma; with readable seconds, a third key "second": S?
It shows {"hour": 12, "minute": 24}
